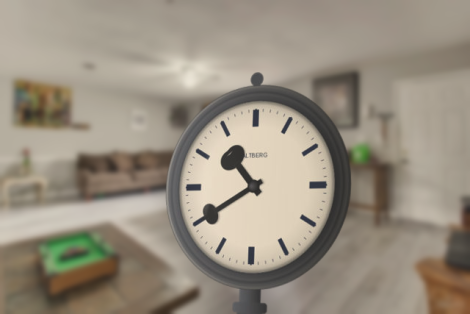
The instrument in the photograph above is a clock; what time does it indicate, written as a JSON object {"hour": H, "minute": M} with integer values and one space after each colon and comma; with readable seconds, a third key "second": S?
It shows {"hour": 10, "minute": 40}
